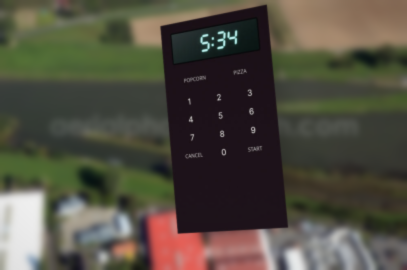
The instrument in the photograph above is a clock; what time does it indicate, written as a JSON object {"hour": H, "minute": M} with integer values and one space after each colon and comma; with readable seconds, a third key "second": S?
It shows {"hour": 5, "minute": 34}
